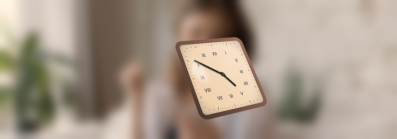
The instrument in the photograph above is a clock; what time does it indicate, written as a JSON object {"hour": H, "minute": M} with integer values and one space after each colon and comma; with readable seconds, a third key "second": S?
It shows {"hour": 4, "minute": 51}
